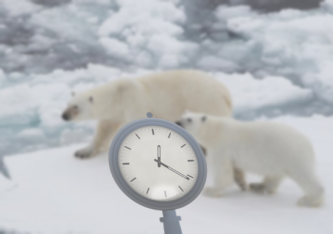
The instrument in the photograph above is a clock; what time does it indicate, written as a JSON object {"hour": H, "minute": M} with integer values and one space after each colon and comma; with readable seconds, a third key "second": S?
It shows {"hour": 12, "minute": 21}
